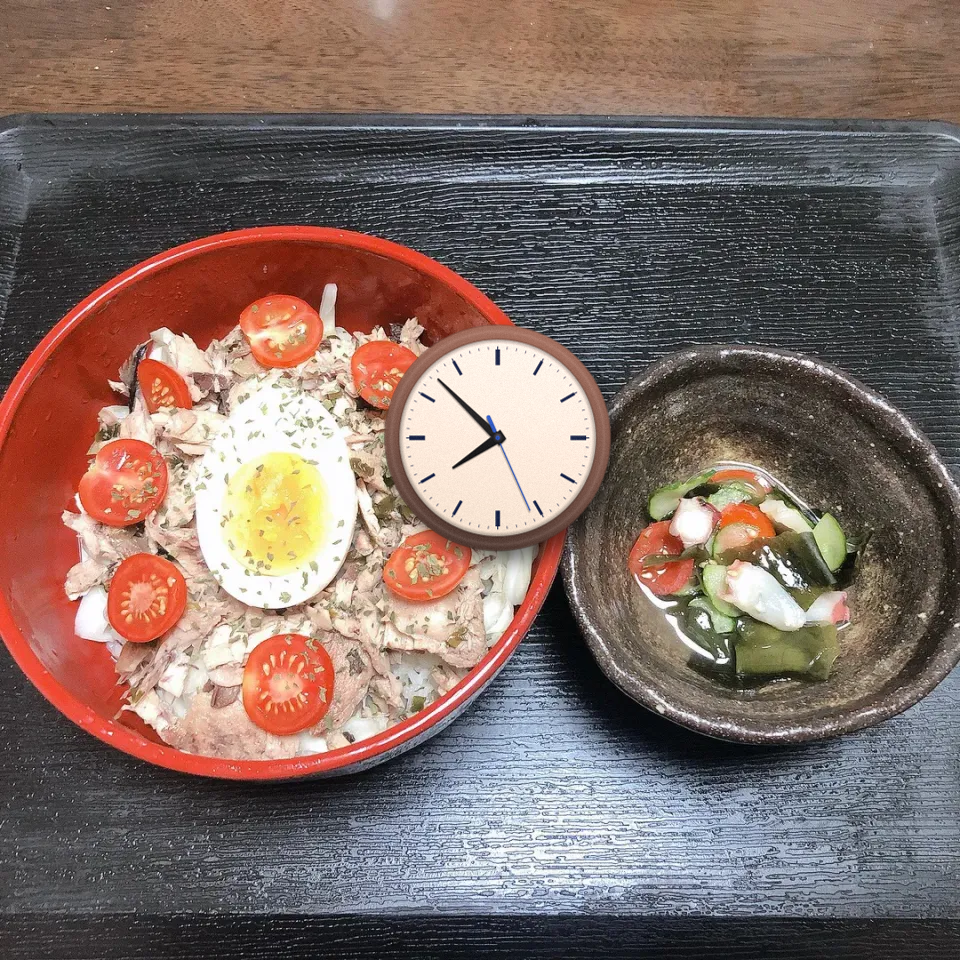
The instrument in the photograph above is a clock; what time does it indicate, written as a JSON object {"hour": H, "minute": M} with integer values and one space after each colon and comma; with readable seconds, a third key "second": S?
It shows {"hour": 7, "minute": 52, "second": 26}
